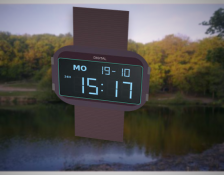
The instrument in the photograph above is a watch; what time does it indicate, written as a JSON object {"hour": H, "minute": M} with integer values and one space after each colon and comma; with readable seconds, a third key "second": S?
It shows {"hour": 15, "minute": 17}
